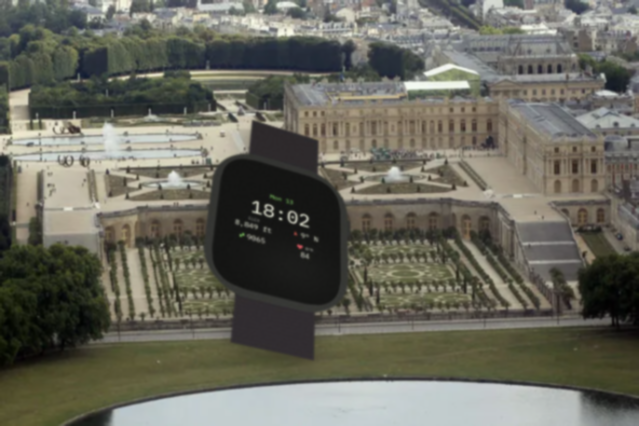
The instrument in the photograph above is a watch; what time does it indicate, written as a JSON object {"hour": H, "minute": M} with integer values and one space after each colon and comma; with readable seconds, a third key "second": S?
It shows {"hour": 18, "minute": 2}
